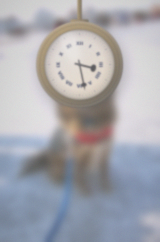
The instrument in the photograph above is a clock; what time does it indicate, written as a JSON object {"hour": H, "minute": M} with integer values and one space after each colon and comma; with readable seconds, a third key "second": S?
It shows {"hour": 3, "minute": 28}
